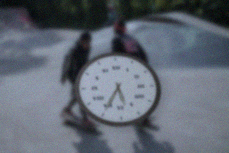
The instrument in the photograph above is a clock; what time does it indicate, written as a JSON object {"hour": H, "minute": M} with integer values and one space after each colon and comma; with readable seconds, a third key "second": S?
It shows {"hour": 5, "minute": 35}
